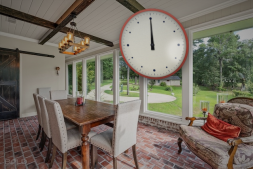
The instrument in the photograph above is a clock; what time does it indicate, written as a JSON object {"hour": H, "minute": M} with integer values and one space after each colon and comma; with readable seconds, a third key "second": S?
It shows {"hour": 12, "minute": 0}
